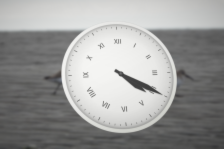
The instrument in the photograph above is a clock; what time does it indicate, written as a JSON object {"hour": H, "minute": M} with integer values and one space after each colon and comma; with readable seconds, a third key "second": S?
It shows {"hour": 4, "minute": 20}
